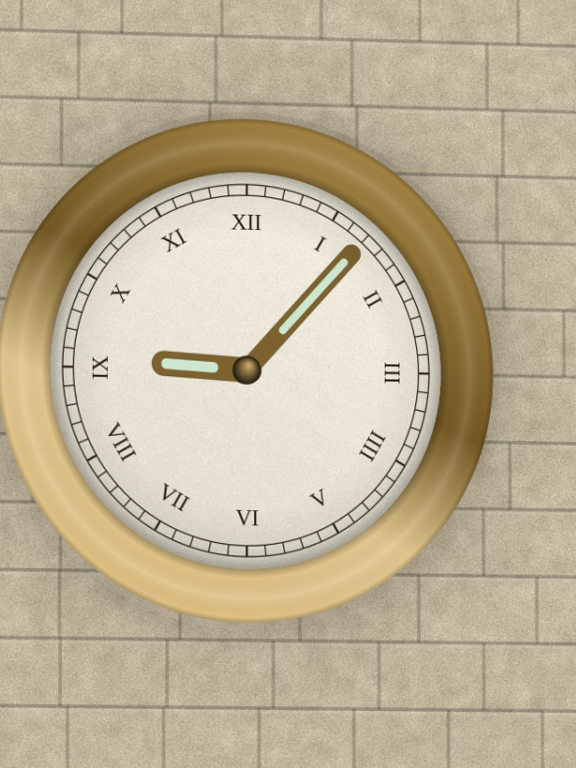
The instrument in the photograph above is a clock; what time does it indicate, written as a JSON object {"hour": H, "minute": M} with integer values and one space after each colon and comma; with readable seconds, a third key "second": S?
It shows {"hour": 9, "minute": 7}
